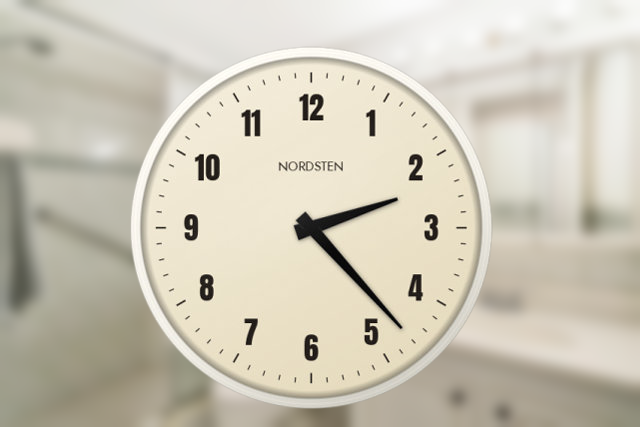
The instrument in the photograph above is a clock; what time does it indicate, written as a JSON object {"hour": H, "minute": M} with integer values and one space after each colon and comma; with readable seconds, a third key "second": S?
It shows {"hour": 2, "minute": 23}
